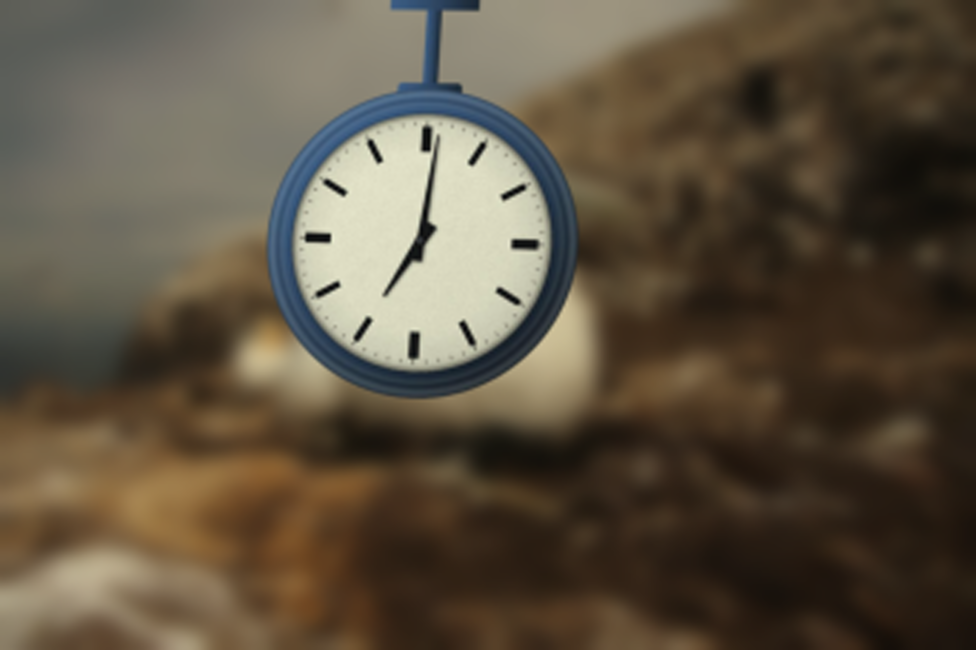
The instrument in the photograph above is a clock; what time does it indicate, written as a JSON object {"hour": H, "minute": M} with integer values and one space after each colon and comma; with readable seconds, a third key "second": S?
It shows {"hour": 7, "minute": 1}
